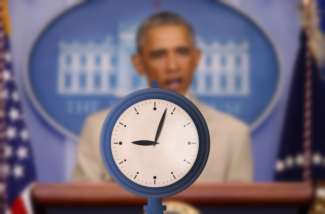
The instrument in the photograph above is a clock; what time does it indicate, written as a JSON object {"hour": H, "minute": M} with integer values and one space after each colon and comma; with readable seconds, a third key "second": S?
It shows {"hour": 9, "minute": 3}
